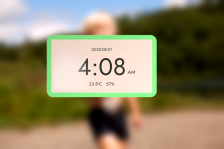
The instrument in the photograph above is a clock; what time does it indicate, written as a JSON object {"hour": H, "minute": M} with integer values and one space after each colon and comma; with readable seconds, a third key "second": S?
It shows {"hour": 4, "minute": 8}
